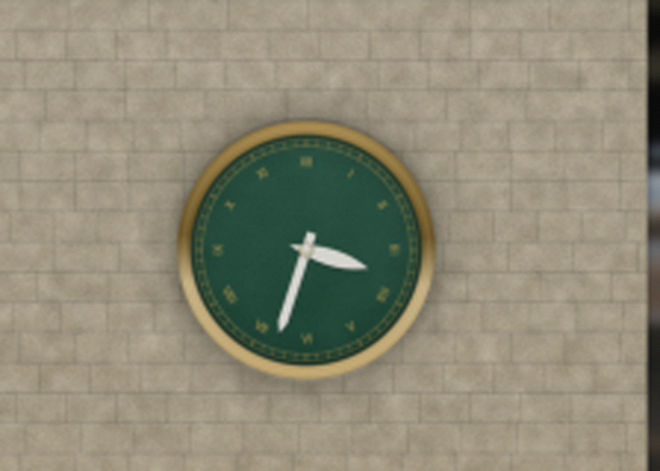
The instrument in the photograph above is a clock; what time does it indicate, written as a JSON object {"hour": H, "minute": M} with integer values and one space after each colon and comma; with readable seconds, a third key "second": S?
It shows {"hour": 3, "minute": 33}
